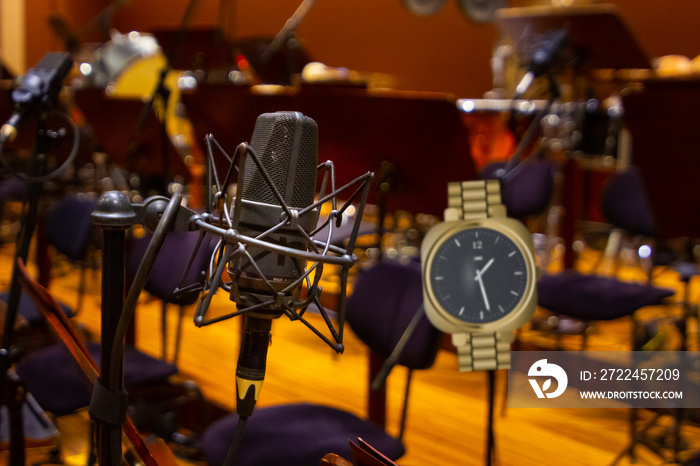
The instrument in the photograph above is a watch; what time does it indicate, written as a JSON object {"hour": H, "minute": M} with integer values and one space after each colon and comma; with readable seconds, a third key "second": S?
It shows {"hour": 1, "minute": 28}
